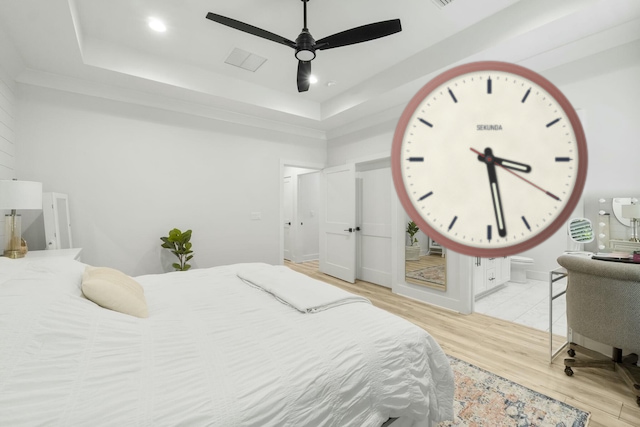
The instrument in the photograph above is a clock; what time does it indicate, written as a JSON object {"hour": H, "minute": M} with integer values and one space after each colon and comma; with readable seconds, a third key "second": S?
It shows {"hour": 3, "minute": 28, "second": 20}
